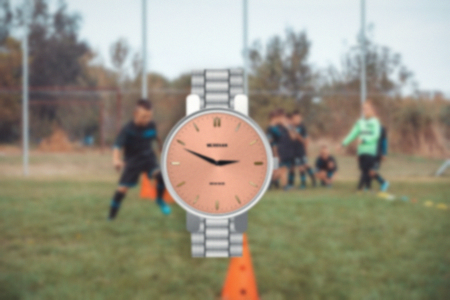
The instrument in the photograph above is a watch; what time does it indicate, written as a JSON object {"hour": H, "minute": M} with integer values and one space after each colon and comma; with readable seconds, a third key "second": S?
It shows {"hour": 2, "minute": 49}
